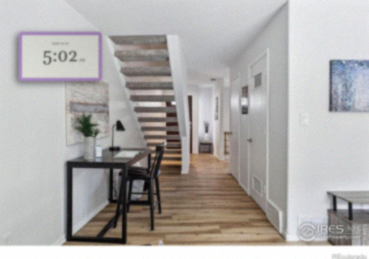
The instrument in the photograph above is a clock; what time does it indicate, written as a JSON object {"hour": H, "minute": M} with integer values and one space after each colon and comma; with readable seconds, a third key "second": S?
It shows {"hour": 5, "minute": 2}
